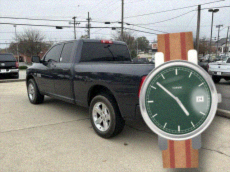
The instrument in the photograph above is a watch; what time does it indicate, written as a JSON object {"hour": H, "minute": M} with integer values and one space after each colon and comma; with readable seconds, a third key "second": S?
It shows {"hour": 4, "minute": 52}
